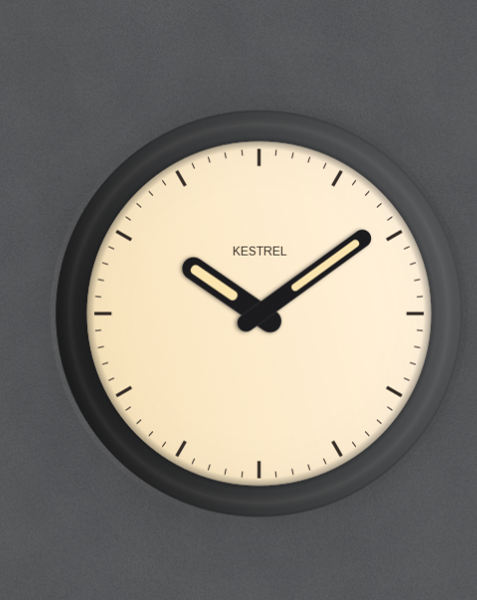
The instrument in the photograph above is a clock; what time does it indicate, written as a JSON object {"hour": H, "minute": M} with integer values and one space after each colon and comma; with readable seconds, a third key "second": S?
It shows {"hour": 10, "minute": 9}
